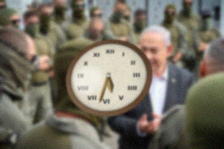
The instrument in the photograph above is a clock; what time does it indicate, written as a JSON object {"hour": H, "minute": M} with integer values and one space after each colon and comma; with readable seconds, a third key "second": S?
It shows {"hour": 5, "minute": 32}
